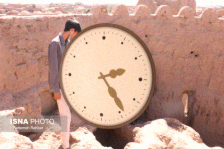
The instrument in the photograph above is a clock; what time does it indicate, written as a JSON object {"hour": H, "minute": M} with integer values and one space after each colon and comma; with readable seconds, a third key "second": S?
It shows {"hour": 2, "minute": 24}
